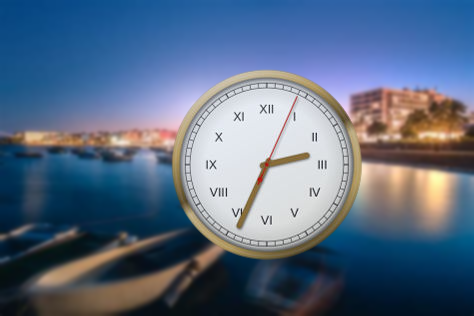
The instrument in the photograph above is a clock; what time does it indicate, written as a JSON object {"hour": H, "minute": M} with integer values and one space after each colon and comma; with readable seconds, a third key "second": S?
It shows {"hour": 2, "minute": 34, "second": 4}
